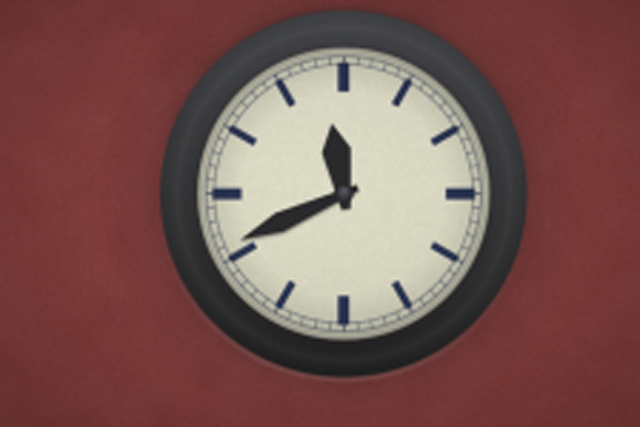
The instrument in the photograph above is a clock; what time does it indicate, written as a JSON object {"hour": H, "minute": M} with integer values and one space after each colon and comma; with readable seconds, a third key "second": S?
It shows {"hour": 11, "minute": 41}
